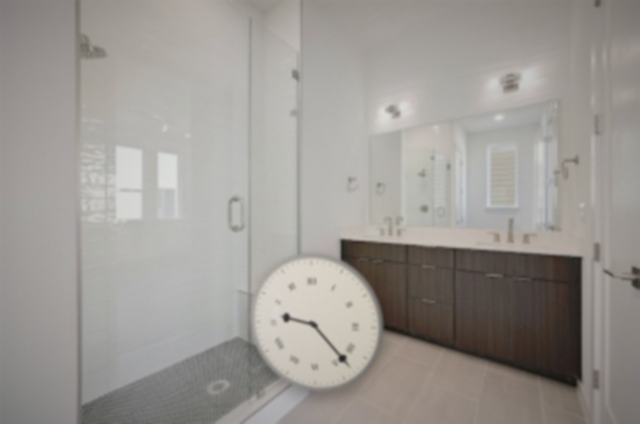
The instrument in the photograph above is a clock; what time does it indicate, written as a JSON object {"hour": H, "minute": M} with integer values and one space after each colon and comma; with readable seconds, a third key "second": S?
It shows {"hour": 9, "minute": 23}
